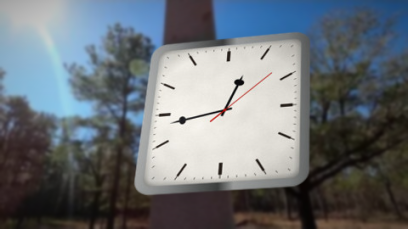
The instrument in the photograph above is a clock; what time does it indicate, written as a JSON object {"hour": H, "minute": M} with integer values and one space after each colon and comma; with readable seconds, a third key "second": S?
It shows {"hour": 12, "minute": 43, "second": 8}
